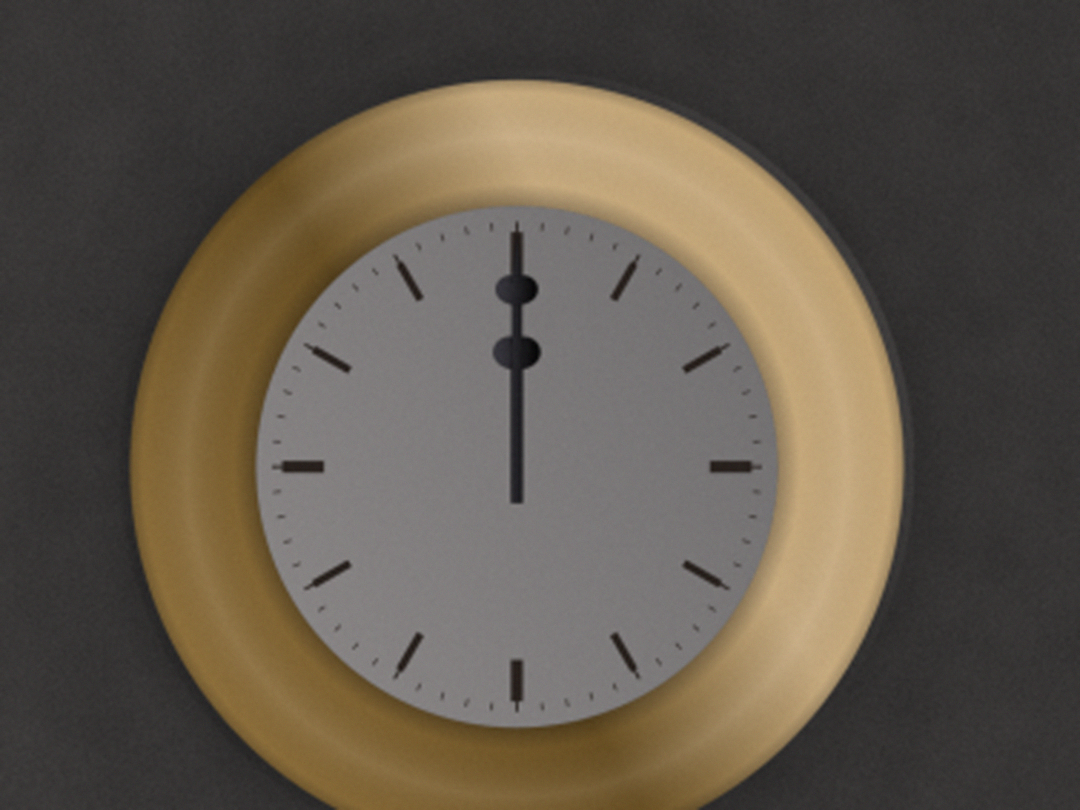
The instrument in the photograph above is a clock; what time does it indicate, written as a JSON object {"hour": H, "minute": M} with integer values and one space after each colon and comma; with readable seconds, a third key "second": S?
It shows {"hour": 12, "minute": 0}
